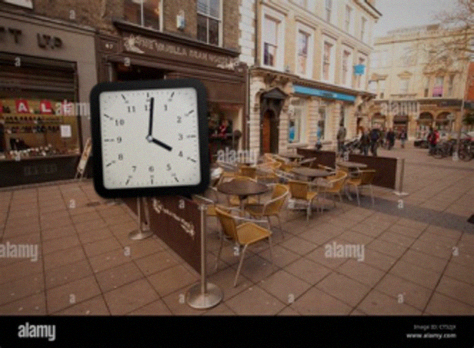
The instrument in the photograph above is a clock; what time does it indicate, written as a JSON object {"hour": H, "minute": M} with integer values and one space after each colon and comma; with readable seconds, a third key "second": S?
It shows {"hour": 4, "minute": 1}
